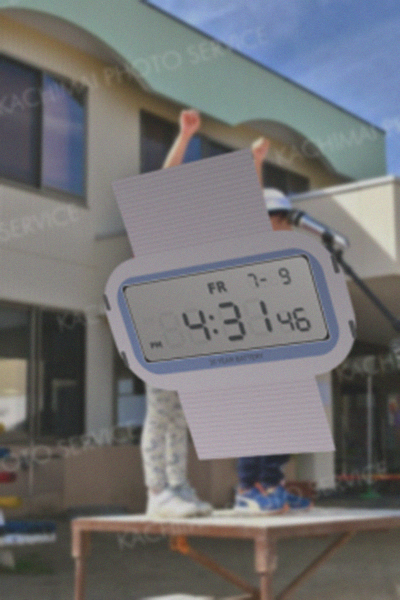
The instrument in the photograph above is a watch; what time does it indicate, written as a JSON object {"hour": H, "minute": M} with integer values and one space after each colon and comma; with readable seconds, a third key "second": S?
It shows {"hour": 4, "minute": 31, "second": 46}
